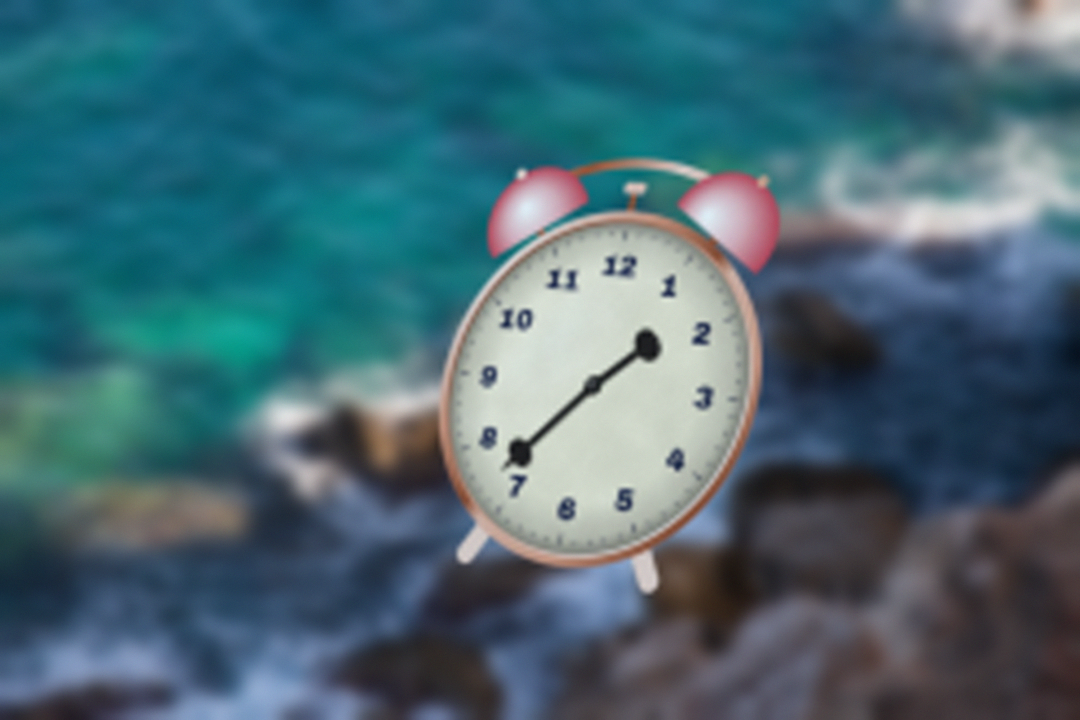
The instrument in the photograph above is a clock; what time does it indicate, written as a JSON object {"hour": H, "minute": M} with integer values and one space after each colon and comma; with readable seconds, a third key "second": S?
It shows {"hour": 1, "minute": 37}
